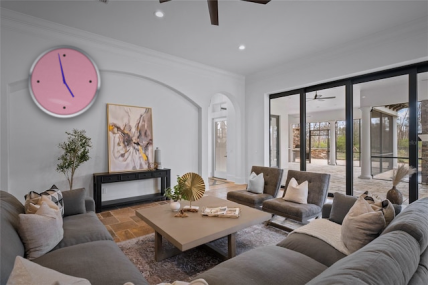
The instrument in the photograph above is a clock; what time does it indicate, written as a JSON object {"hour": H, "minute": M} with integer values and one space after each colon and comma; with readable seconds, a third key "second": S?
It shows {"hour": 4, "minute": 58}
